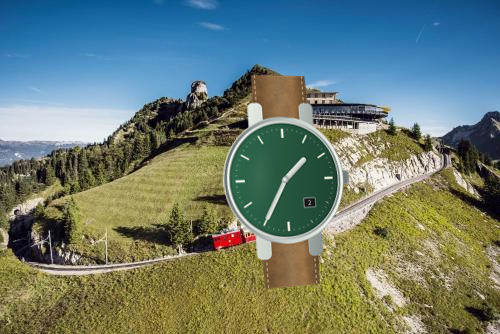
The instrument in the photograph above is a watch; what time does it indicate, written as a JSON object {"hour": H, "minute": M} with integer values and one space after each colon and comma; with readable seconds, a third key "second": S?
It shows {"hour": 1, "minute": 35}
